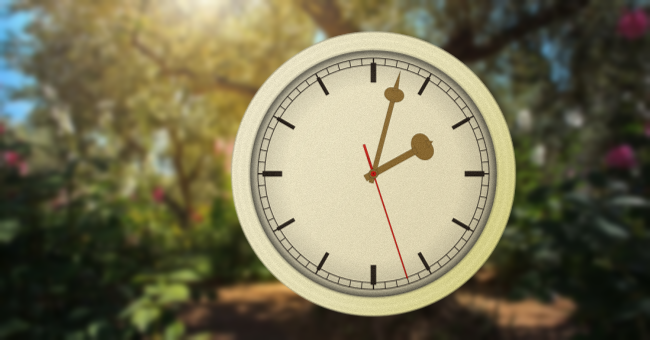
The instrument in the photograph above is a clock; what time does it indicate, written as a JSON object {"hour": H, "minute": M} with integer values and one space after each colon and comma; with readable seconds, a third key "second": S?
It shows {"hour": 2, "minute": 2, "second": 27}
